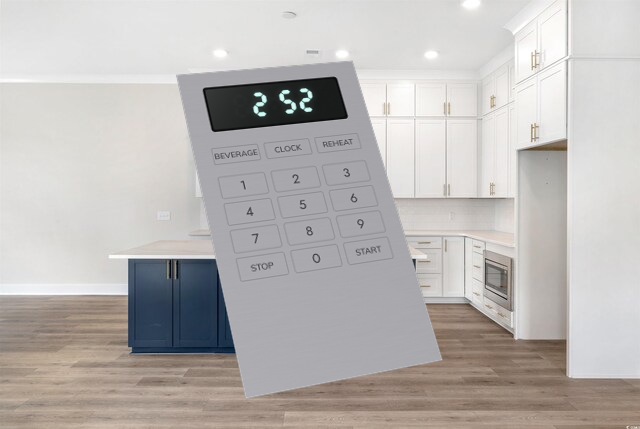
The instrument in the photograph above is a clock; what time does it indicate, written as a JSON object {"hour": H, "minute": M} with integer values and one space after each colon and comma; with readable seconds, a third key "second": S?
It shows {"hour": 2, "minute": 52}
